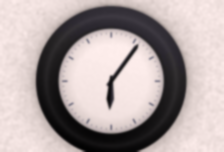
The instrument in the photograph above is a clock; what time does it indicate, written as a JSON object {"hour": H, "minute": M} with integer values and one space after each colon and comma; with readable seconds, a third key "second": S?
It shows {"hour": 6, "minute": 6}
